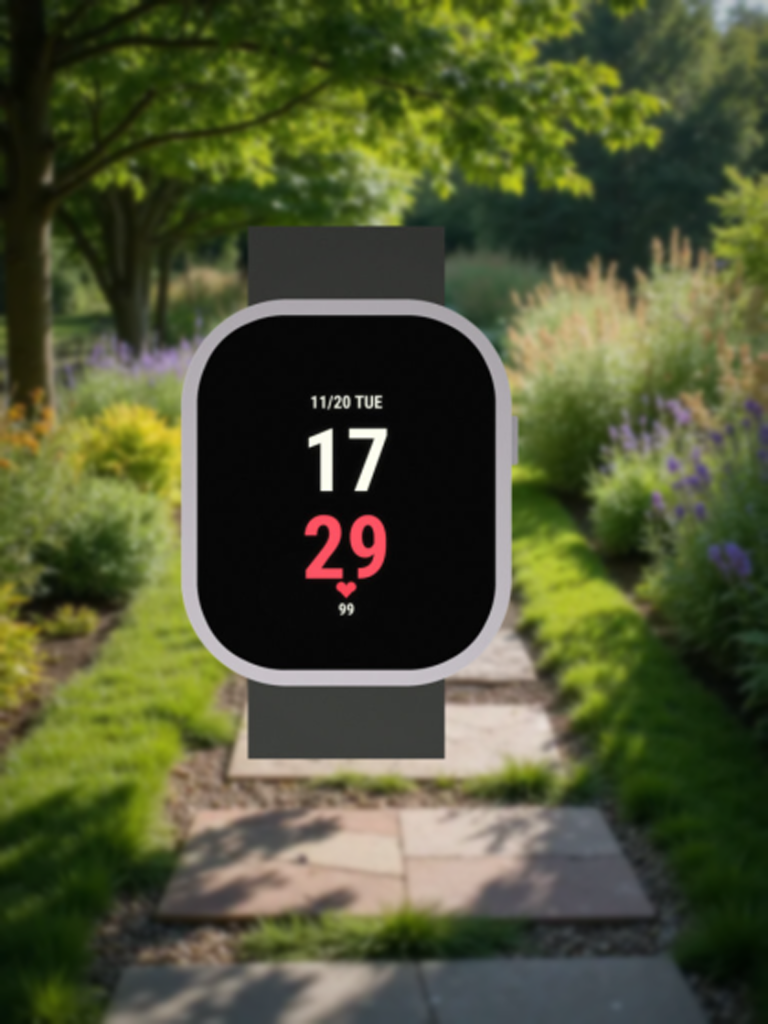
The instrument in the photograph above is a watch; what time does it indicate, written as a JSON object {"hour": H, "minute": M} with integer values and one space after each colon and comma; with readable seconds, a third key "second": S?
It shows {"hour": 17, "minute": 29}
